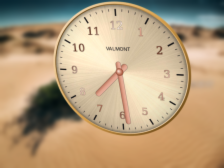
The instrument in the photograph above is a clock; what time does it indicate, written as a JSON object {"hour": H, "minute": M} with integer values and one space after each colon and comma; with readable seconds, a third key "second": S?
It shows {"hour": 7, "minute": 29}
